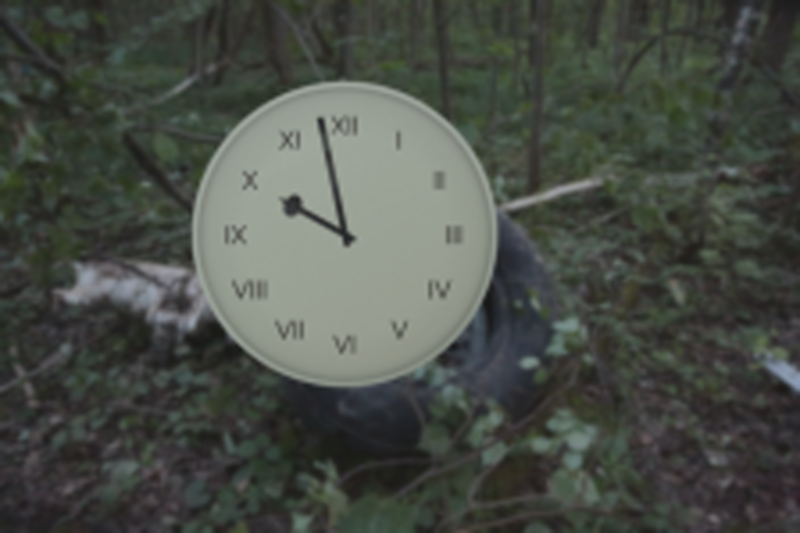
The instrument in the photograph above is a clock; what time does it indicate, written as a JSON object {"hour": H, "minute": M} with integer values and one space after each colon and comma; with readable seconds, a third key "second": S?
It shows {"hour": 9, "minute": 58}
